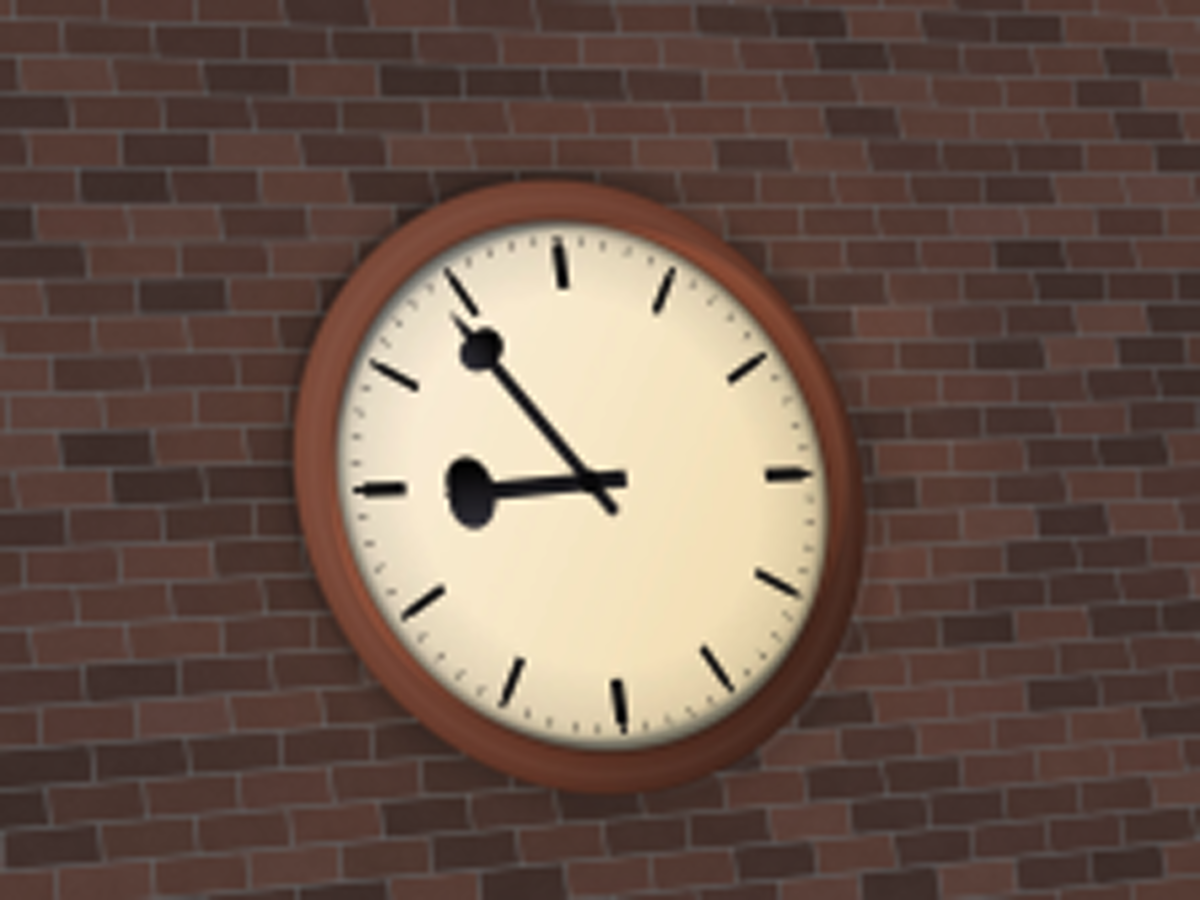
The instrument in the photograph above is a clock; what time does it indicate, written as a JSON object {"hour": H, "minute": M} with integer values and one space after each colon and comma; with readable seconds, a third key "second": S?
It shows {"hour": 8, "minute": 54}
